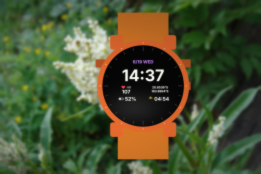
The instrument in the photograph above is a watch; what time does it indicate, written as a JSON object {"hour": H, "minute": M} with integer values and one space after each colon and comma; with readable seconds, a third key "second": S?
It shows {"hour": 14, "minute": 37}
